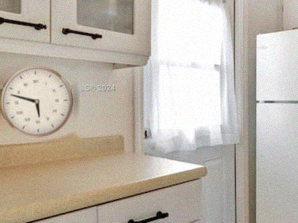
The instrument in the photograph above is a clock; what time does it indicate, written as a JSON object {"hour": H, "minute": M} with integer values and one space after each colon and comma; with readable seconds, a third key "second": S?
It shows {"hour": 5, "minute": 48}
